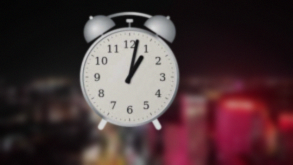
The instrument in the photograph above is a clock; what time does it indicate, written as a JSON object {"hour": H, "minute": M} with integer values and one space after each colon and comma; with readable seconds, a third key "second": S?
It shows {"hour": 1, "minute": 2}
